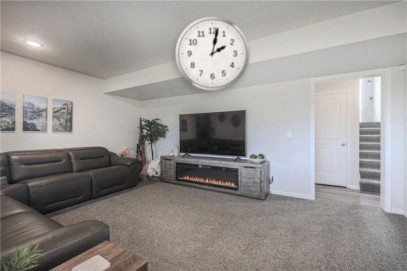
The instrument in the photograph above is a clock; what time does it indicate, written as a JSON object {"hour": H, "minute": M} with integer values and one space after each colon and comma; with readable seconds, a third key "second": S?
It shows {"hour": 2, "minute": 2}
